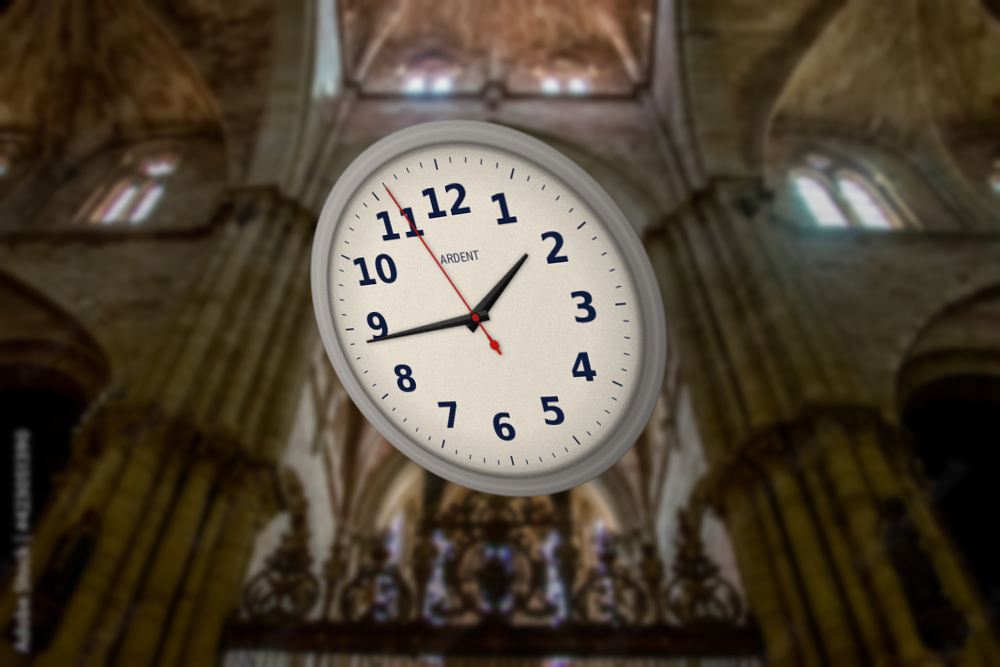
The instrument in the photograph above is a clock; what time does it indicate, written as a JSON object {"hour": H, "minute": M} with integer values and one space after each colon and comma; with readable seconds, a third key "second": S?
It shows {"hour": 1, "minute": 43, "second": 56}
